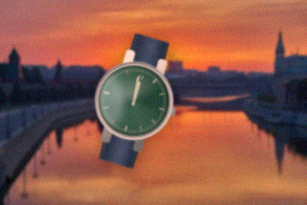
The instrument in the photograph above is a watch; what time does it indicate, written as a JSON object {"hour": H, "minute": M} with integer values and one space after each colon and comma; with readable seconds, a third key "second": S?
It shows {"hour": 11, "minute": 59}
